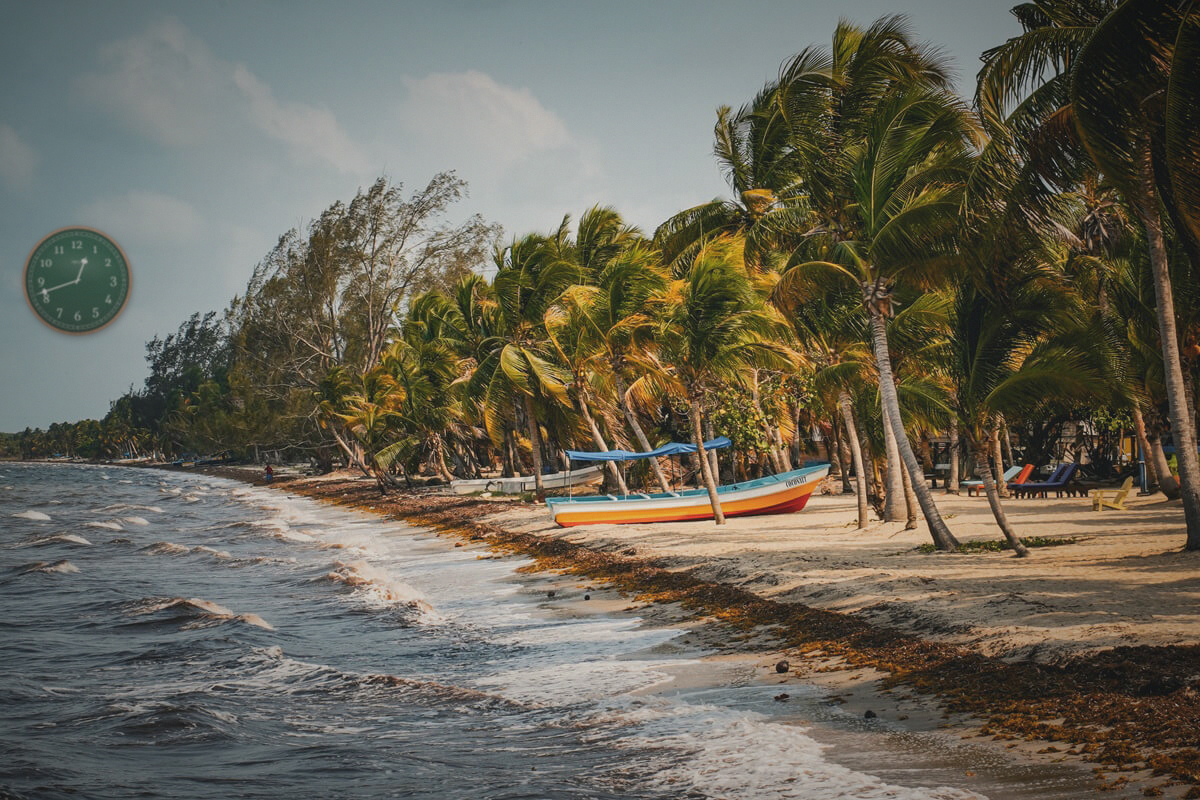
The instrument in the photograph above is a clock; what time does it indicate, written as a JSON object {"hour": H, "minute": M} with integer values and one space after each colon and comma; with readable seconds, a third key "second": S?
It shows {"hour": 12, "minute": 42}
